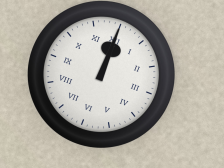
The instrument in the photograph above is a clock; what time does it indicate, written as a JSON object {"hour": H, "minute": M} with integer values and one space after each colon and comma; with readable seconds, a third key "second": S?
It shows {"hour": 12, "minute": 0}
